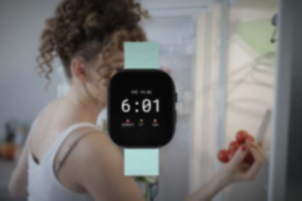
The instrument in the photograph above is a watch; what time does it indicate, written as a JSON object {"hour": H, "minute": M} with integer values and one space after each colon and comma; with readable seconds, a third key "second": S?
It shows {"hour": 6, "minute": 1}
